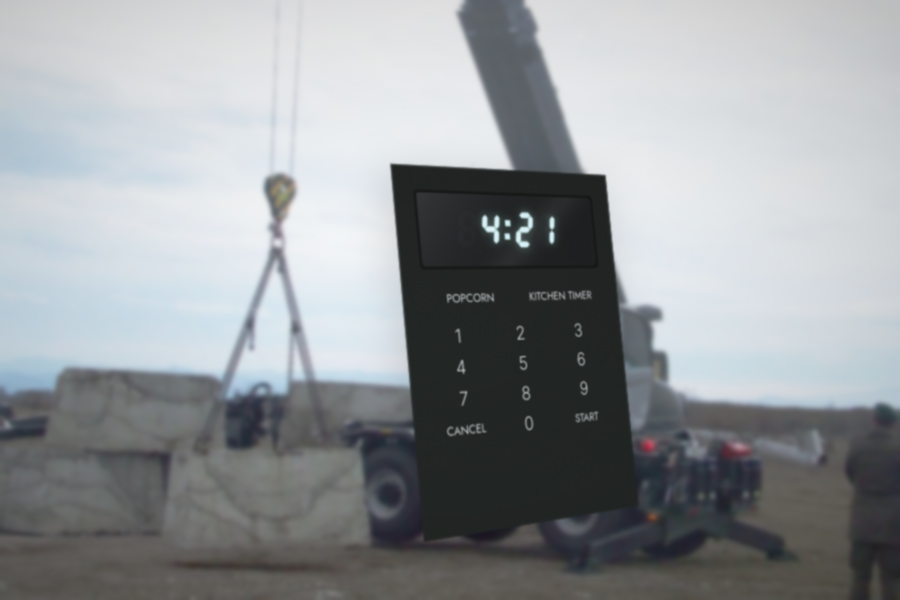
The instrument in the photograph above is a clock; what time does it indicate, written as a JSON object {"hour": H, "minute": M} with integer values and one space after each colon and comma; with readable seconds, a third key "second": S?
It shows {"hour": 4, "minute": 21}
